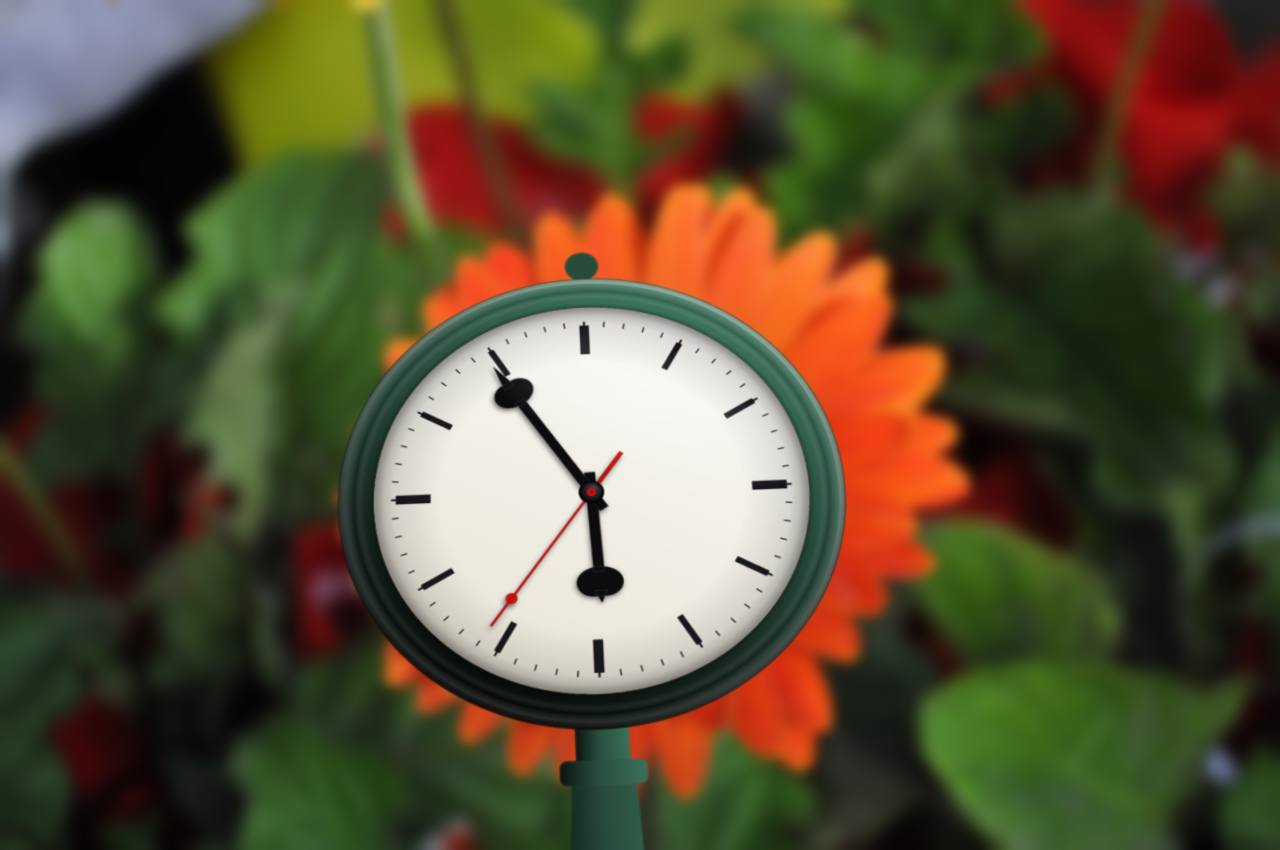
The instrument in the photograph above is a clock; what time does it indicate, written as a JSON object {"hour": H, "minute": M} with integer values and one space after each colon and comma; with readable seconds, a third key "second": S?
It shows {"hour": 5, "minute": 54, "second": 36}
